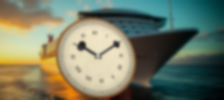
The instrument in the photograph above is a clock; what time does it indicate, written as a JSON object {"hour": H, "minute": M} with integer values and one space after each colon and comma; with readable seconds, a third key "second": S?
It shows {"hour": 10, "minute": 10}
